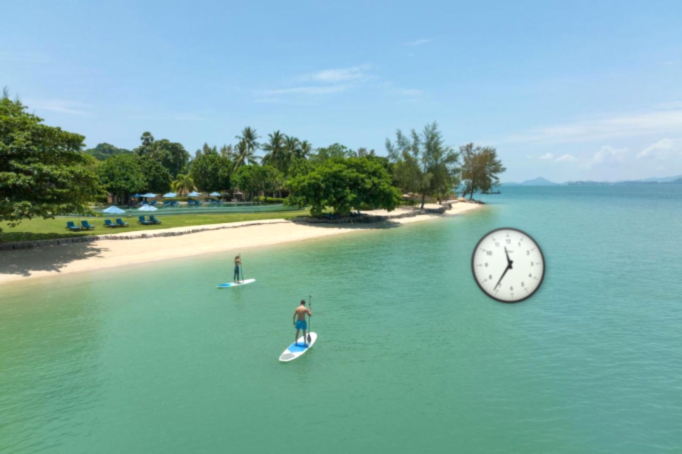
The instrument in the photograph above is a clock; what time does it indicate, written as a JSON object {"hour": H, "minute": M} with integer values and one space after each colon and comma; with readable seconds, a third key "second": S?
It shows {"hour": 11, "minute": 36}
